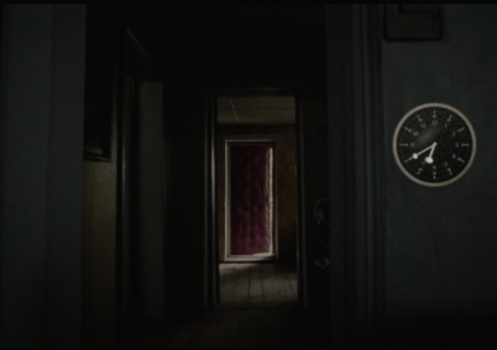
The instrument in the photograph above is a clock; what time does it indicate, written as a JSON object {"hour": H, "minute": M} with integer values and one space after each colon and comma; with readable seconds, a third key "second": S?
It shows {"hour": 6, "minute": 40}
